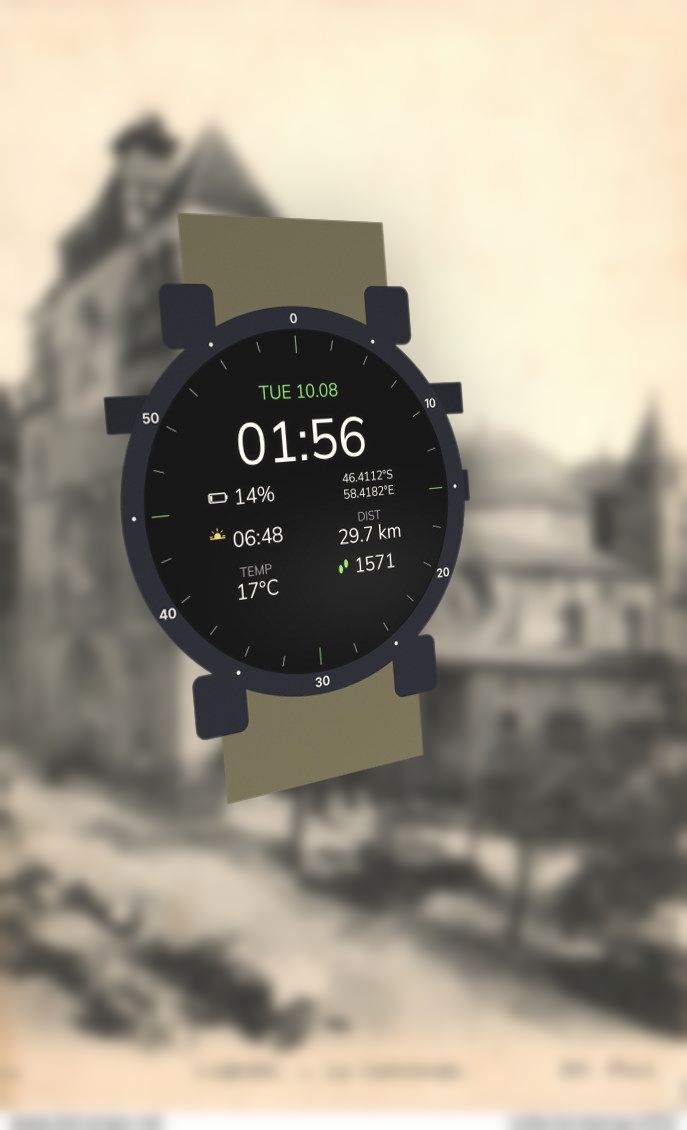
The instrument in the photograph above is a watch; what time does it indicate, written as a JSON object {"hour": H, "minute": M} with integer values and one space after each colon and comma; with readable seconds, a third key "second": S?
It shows {"hour": 1, "minute": 56}
